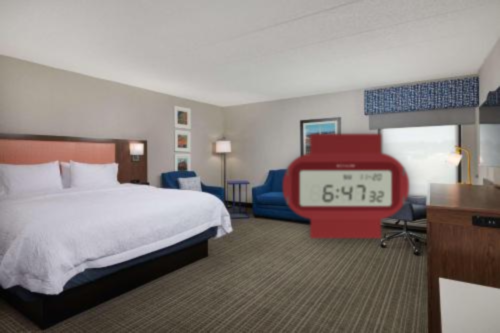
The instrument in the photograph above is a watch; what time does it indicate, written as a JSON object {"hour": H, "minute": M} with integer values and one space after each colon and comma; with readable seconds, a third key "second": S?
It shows {"hour": 6, "minute": 47}
